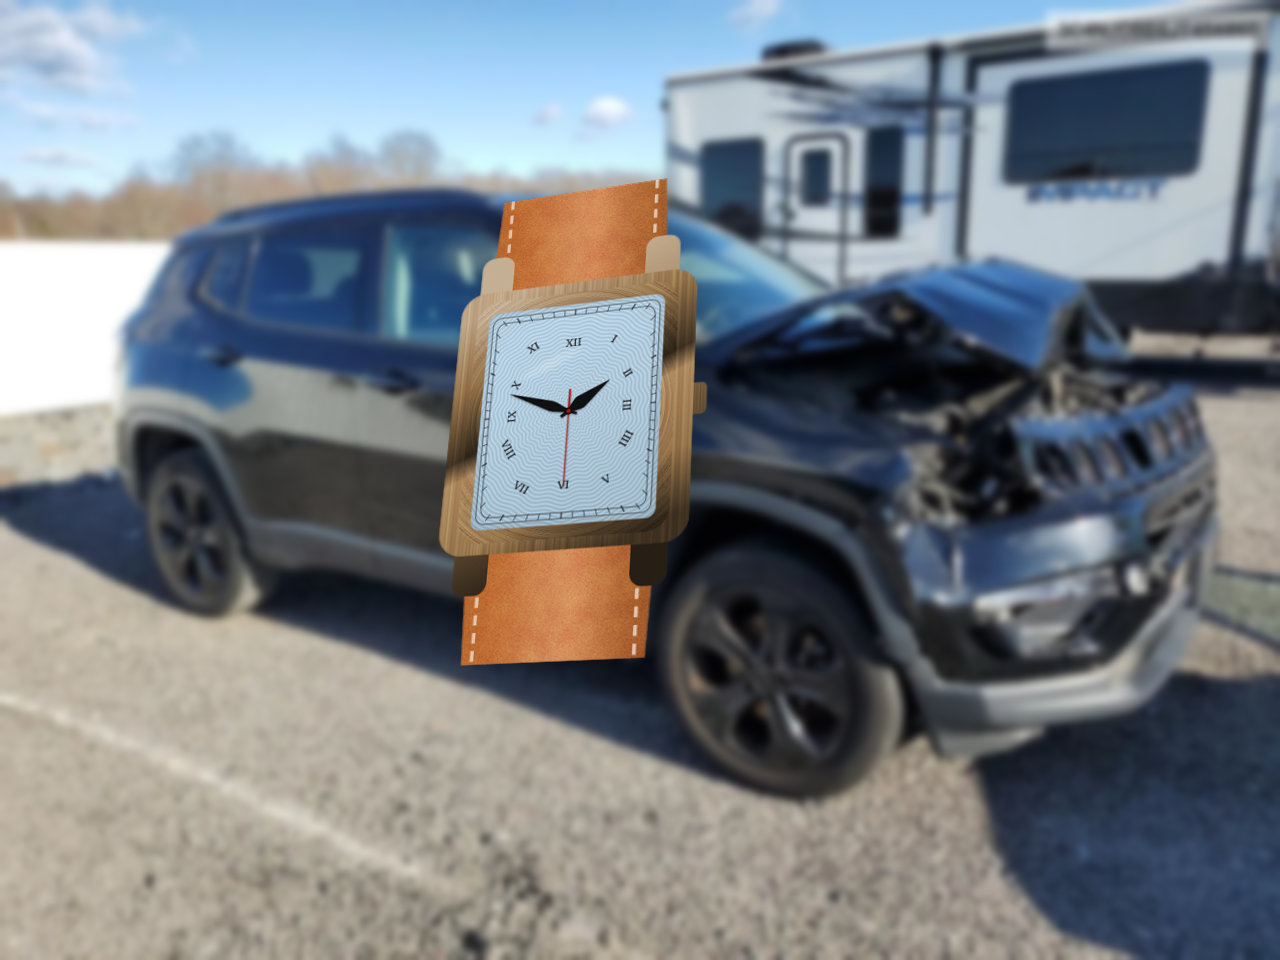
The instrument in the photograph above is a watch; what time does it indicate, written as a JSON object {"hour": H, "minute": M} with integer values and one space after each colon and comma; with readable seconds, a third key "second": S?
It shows {"hour": 1, "minute": 48, "second": 30}
